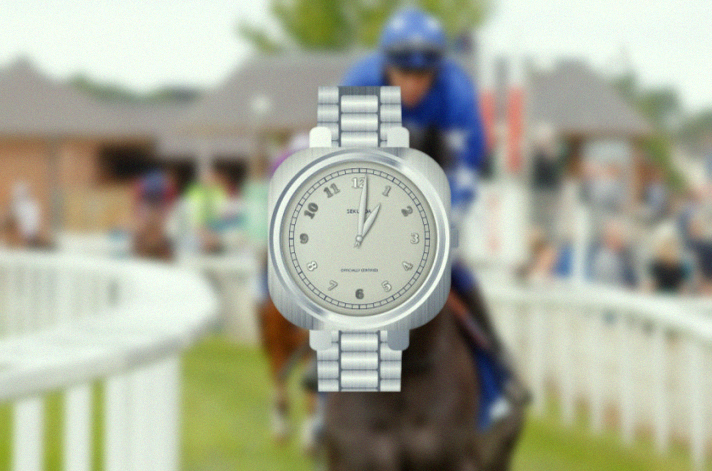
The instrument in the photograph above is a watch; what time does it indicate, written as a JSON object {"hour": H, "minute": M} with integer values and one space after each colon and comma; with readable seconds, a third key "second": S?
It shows {"hour": 1, "minute": 1}
